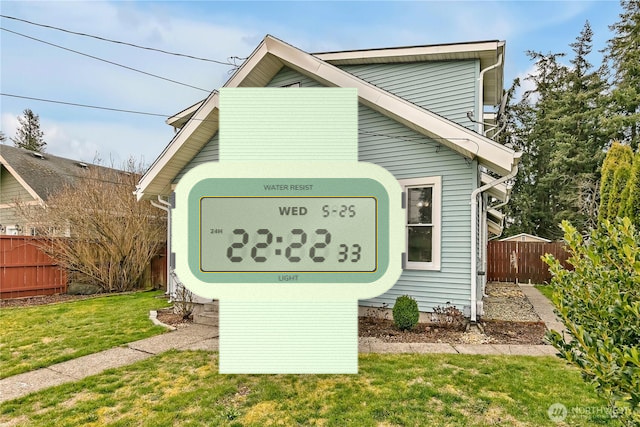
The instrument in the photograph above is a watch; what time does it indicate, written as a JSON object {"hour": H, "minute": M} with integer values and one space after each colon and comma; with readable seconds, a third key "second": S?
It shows {"hour": 22, "minute": 22, "second": 33}
